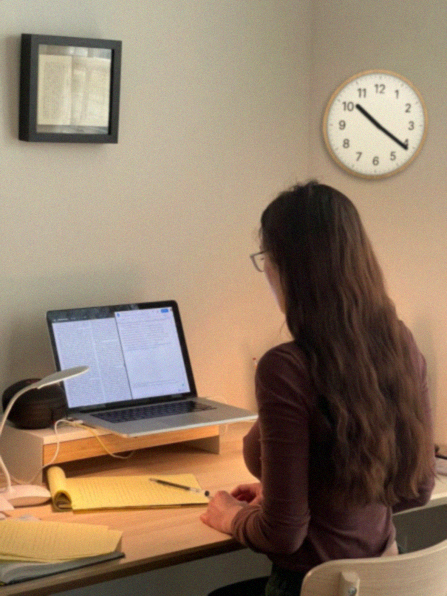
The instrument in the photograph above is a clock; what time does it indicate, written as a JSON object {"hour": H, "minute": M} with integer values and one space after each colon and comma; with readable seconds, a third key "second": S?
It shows {"hour": 10, "minute": 21}
